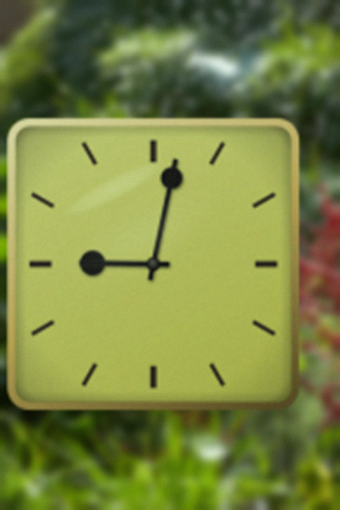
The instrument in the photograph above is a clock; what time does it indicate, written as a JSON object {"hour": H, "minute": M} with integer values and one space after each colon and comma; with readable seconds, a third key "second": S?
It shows {"hour": 9, "minute": 2}
